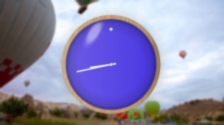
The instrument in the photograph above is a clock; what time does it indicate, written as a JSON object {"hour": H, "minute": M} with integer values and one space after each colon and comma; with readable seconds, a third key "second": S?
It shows {"hour": 8, "minute": 43}
